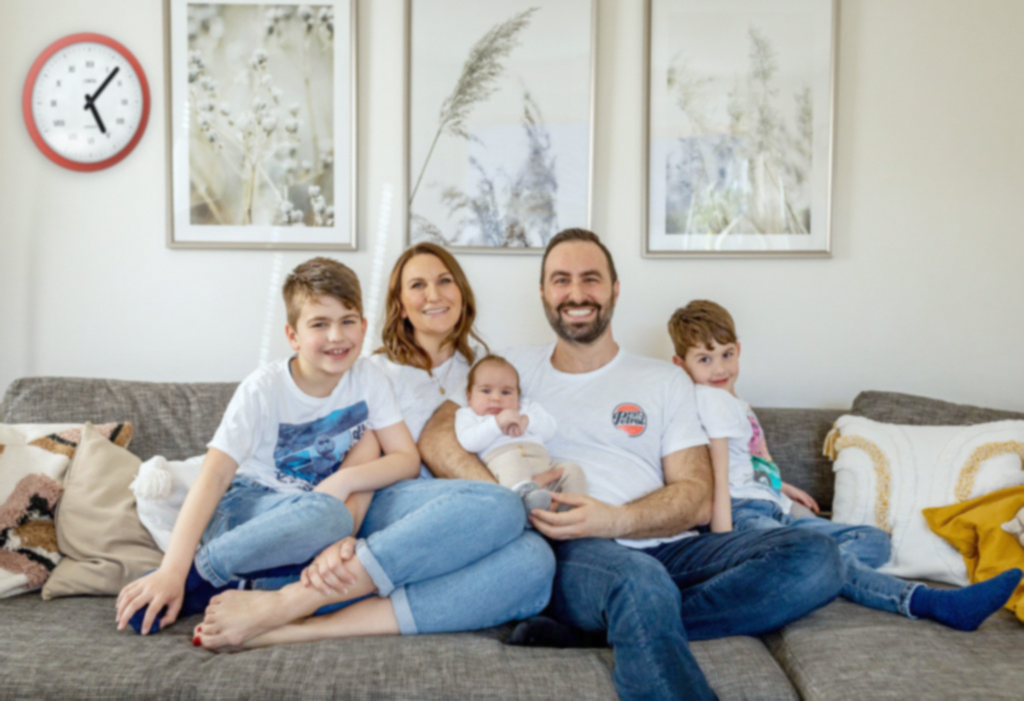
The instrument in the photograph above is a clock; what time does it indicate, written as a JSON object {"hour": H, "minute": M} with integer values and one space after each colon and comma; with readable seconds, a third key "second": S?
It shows {"hour": 5, "minute": 7}
